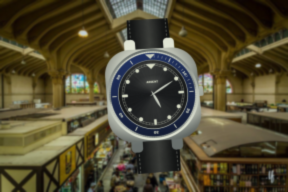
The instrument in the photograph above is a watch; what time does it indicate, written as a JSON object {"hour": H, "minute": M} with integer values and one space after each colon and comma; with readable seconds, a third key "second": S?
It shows {"hour": 5, "minute": 10}
